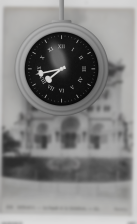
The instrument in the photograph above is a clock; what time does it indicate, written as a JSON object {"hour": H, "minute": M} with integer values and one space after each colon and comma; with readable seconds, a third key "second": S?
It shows {"hour": 7, "minute": 43}
